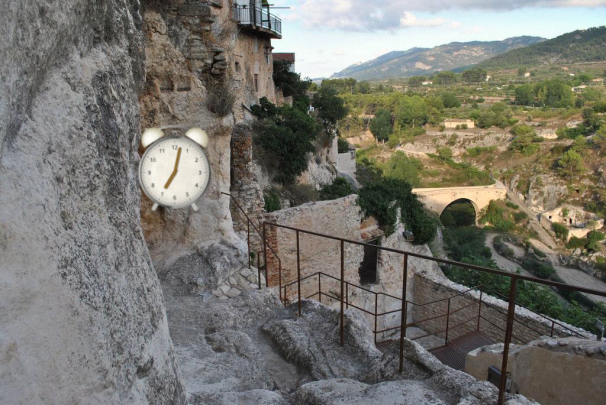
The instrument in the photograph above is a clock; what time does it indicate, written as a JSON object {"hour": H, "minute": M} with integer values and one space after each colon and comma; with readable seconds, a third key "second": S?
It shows {"hour": 7, "minute": 2}
